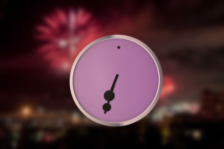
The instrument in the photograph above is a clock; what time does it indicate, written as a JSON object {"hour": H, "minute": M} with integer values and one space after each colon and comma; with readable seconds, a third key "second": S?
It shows {"hour": 6, "minute": 32}
